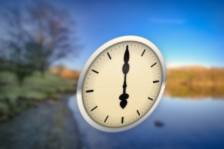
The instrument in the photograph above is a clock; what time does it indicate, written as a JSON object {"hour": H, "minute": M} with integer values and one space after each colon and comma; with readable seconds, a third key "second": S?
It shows {"hour": 6, "minute": 0}
